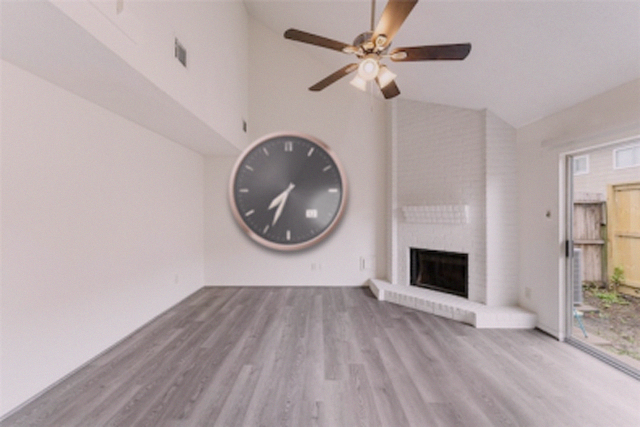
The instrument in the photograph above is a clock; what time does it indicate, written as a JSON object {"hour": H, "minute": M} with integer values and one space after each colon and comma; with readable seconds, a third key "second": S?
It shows {"hour": 7, "minute": 34}
